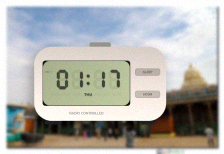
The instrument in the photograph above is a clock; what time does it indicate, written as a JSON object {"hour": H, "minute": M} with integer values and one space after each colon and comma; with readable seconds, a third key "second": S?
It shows {"hour": 1, "minute": 17}
